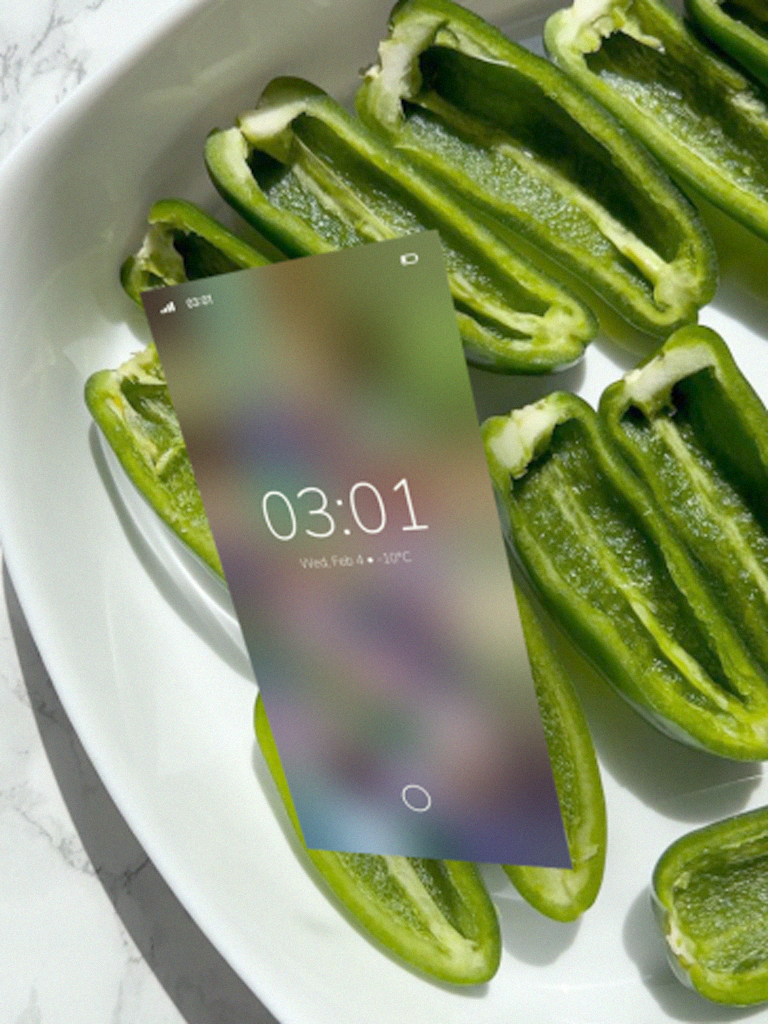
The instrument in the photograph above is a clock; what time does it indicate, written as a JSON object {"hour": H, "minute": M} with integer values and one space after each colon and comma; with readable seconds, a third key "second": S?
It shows {"hour": 3, "minute": 1}
